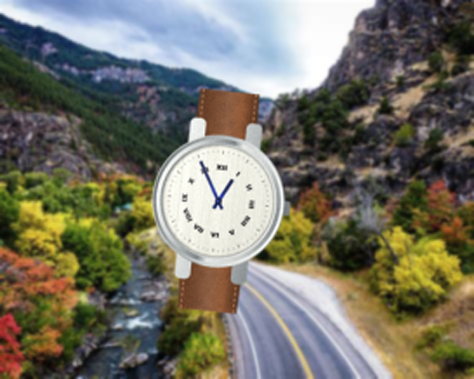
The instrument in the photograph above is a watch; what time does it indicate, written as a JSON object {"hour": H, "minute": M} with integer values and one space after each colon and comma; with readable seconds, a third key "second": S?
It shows {"hour": 12, "minute": 55}
